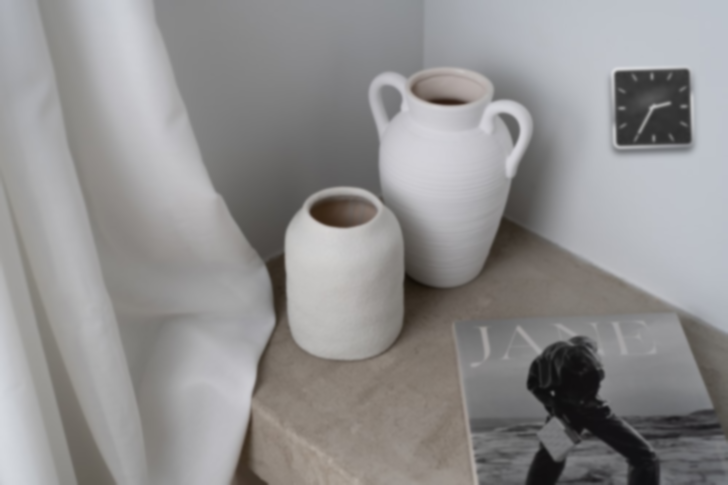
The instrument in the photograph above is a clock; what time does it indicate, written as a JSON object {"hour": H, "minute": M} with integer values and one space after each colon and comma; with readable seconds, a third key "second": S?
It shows {"hour": 2, "minute": 35}
